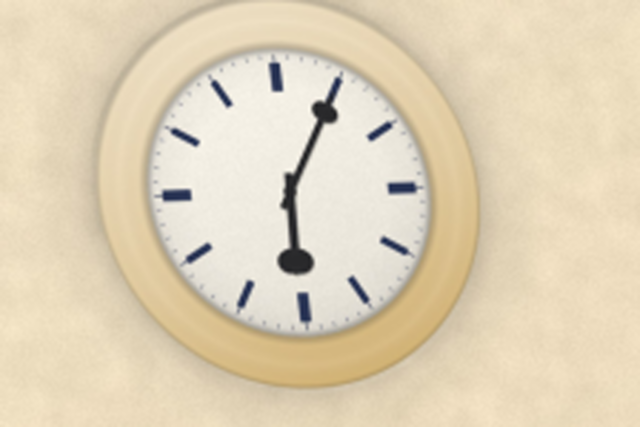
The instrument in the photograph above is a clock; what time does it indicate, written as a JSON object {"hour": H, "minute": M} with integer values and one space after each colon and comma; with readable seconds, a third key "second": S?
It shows {"hour": 6, "minute": 5}
